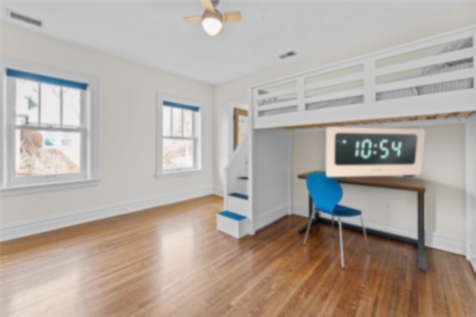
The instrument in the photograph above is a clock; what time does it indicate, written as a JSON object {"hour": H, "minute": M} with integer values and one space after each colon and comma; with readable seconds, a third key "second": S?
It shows {"hour": 10, "minute": 54}
